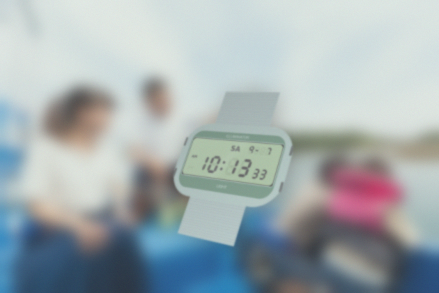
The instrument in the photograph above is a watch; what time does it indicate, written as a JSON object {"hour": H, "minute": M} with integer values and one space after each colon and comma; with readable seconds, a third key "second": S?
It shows {"hour": 10, "minute": 13}
